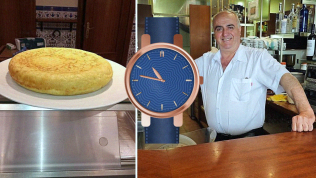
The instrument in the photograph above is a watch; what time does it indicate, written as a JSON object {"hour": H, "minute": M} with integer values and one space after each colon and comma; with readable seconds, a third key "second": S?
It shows {"hour": 10, "minute": 47}
